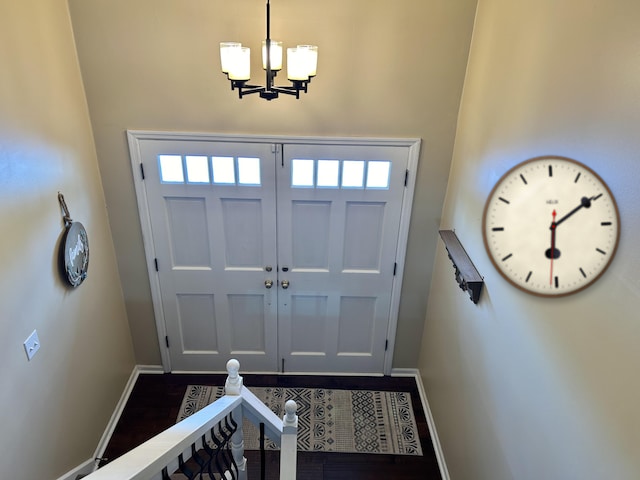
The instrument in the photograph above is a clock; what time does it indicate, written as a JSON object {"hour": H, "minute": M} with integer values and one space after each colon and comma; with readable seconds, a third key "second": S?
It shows {"hour": 6, "minute": 9, "second": 31}
